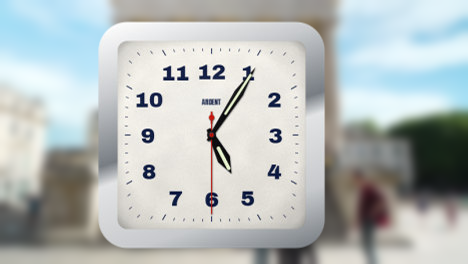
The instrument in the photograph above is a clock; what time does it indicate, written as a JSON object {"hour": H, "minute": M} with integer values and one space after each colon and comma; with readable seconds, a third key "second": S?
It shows {"hour": 5, "minute": 5, "second": 30}
